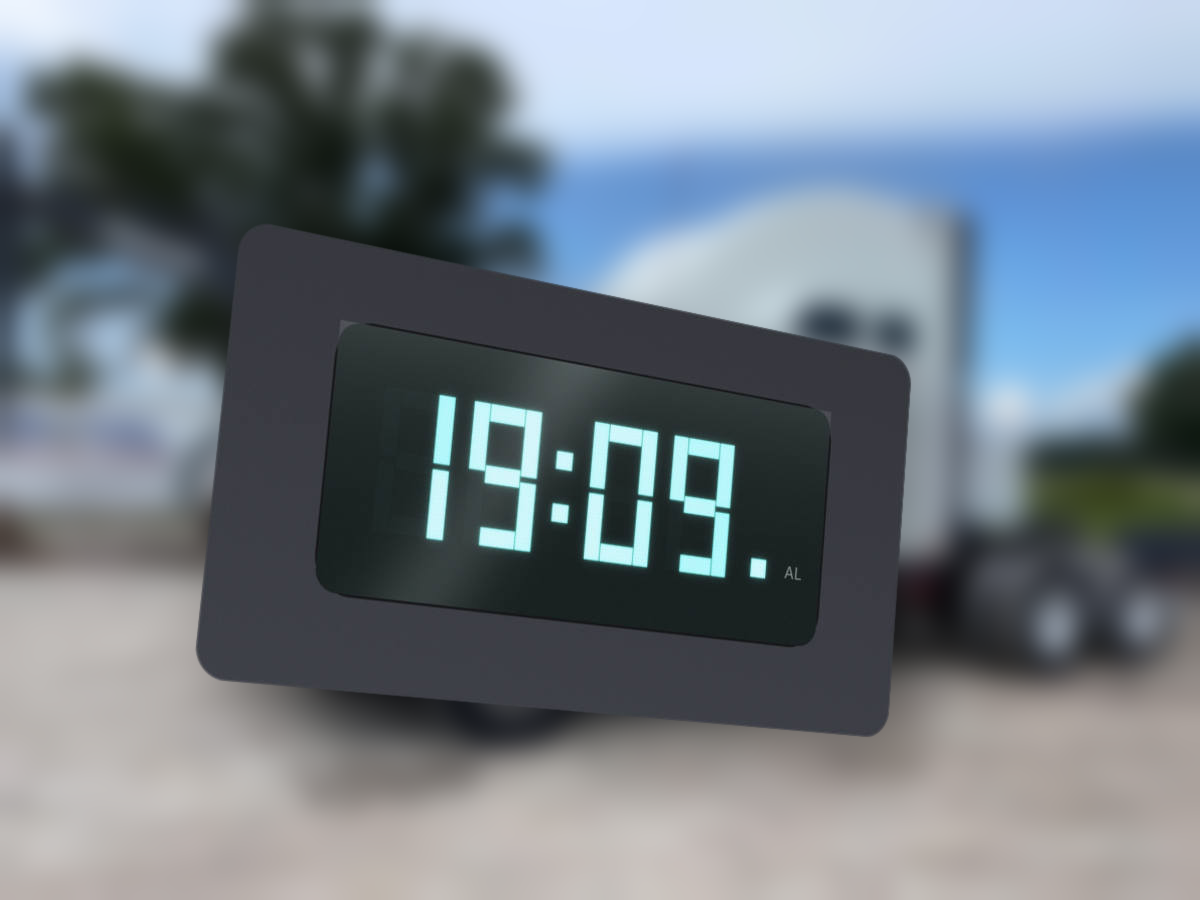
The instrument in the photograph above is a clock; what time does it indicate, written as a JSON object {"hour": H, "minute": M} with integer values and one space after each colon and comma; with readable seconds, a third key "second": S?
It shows {"hour": 19, "minute": 9}
